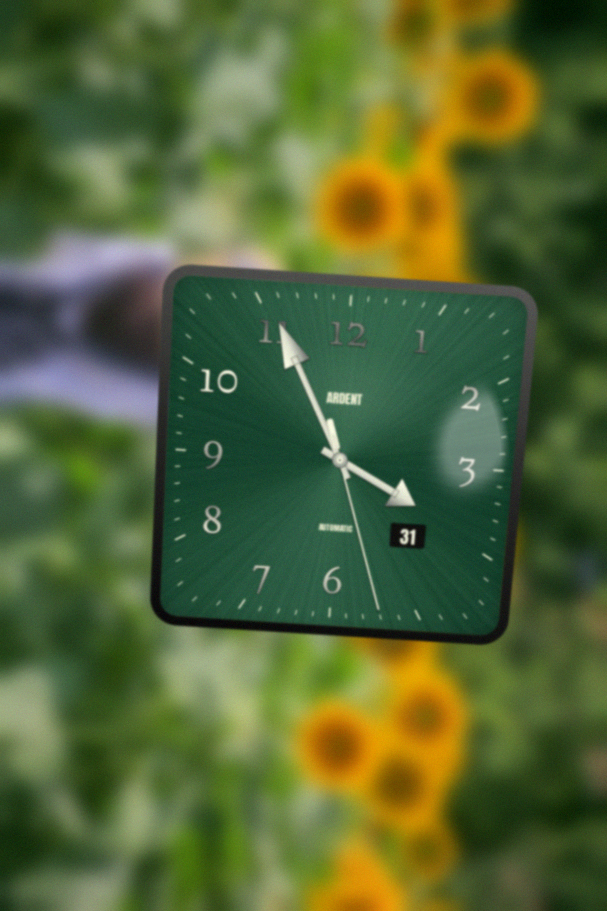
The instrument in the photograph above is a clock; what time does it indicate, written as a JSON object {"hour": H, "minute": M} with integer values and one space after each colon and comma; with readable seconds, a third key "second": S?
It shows {"hour": 3, "minute": 55, "second": 27}
